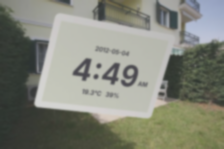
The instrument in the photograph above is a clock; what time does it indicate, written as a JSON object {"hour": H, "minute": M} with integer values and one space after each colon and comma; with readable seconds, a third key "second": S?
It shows {"hour": 4, "minute": 49}
